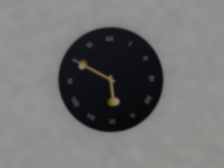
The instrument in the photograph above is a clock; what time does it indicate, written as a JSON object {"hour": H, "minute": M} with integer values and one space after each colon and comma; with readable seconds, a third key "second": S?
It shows {"hour": 5, "minute": 50}
